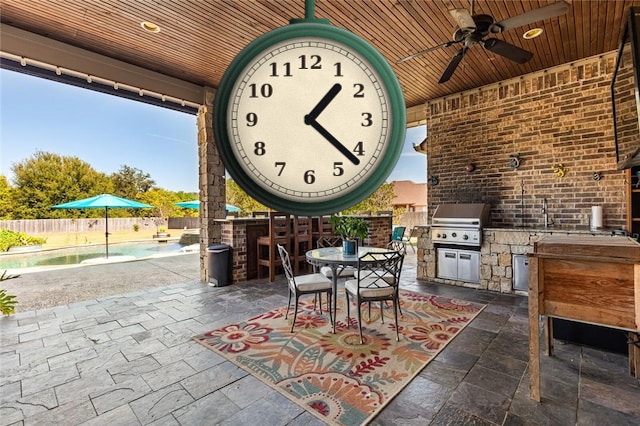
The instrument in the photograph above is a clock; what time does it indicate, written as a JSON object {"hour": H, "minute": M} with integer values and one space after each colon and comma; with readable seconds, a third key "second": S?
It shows {"hour": 1, "minute": 22}
